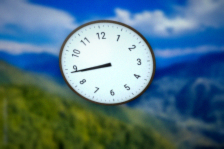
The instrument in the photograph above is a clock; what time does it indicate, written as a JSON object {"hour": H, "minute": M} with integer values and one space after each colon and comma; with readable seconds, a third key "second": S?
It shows {"hour": 8, "minute": 44}
